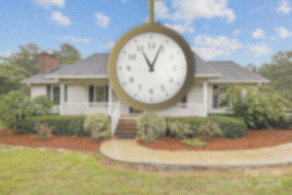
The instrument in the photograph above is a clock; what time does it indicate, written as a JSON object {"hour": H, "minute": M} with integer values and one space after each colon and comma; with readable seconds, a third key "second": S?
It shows {"hour": 11, "minute": 4}
